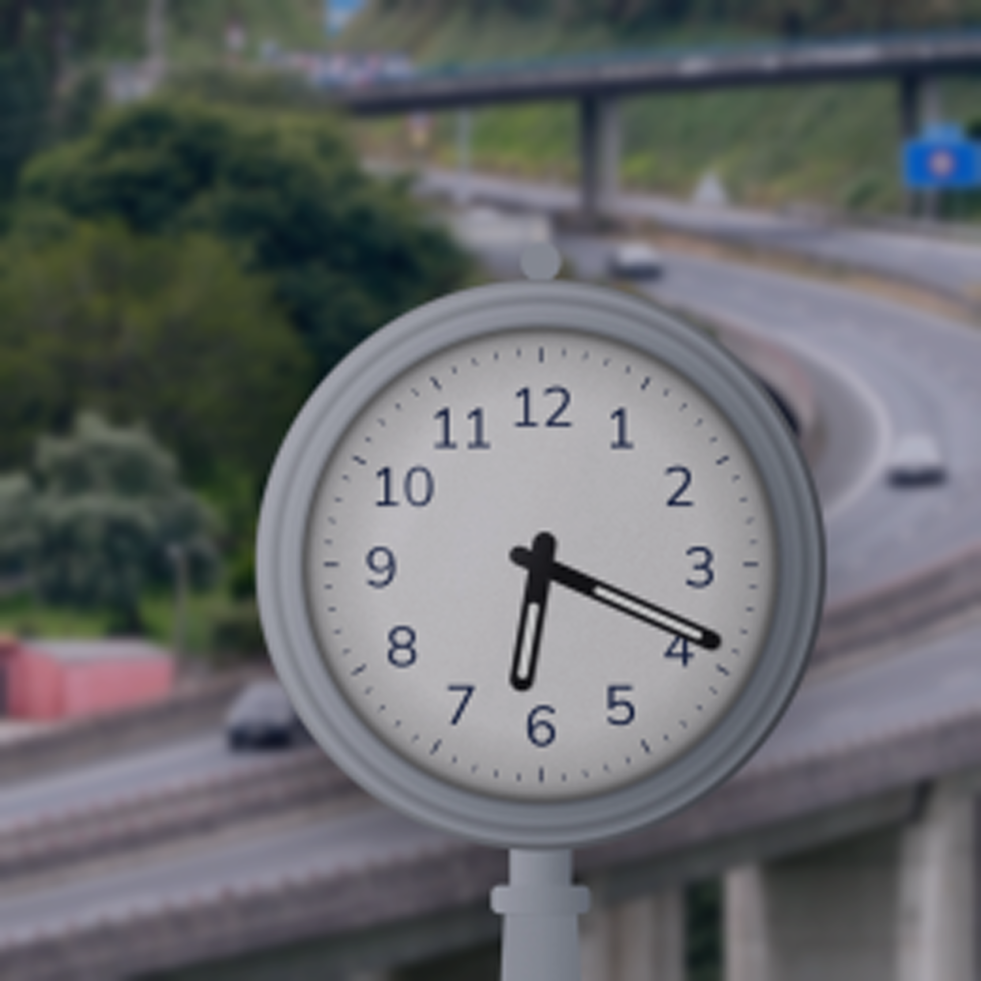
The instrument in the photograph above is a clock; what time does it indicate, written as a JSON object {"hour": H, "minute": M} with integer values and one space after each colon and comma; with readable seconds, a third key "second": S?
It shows {"hour": 6, "minute": 19}
